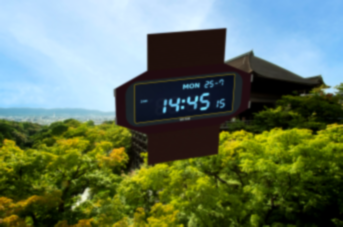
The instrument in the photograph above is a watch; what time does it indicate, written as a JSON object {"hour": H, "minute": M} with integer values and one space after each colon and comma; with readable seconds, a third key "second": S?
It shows {"hour": 14, "minute": 45}
